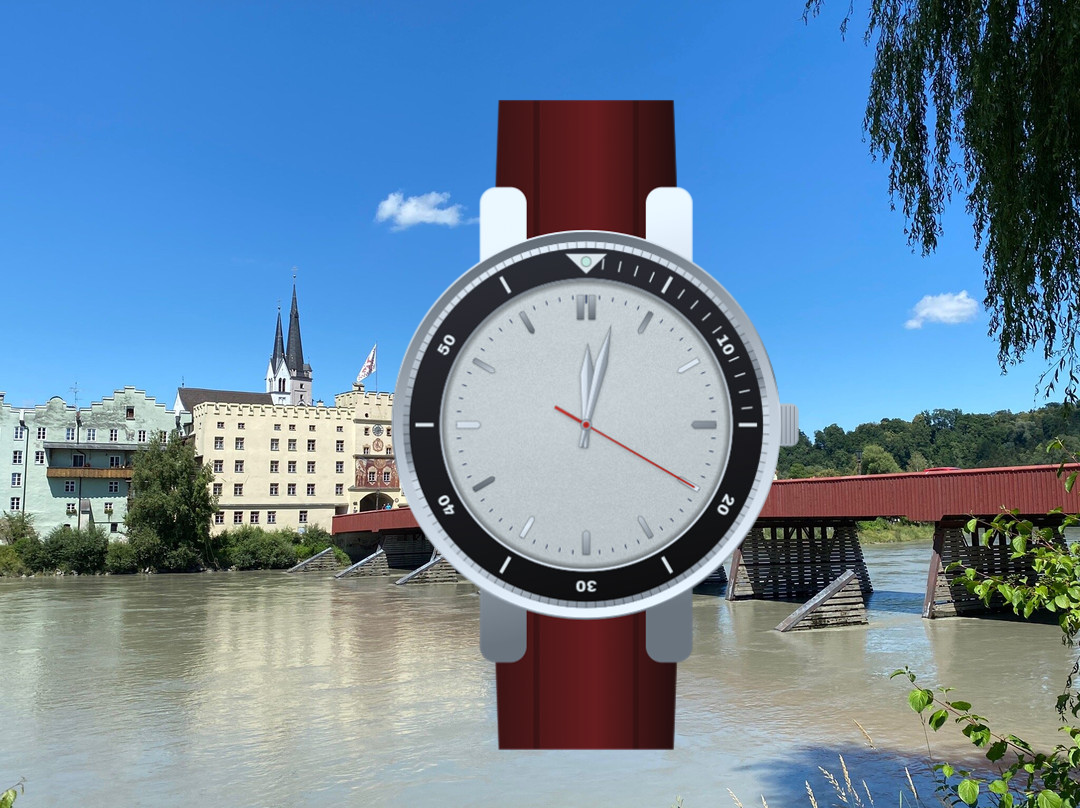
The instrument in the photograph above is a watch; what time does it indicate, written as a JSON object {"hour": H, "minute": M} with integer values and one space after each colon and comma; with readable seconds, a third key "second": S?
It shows {"hour": 12, "minute": 2, "second": 20}
